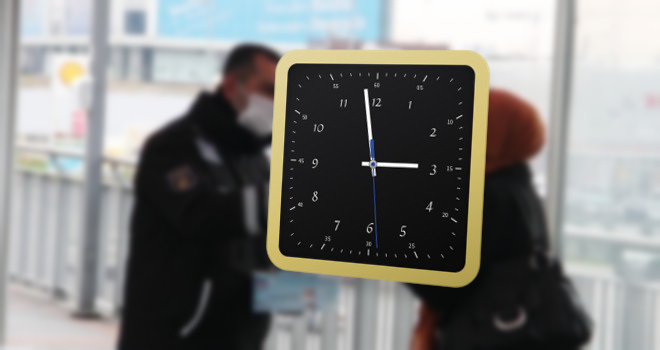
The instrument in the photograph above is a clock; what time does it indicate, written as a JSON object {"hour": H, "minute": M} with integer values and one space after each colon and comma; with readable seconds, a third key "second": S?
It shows {"hour": 2, "minute": 58, "second": 29}
